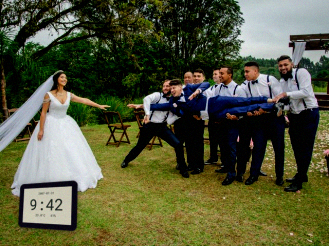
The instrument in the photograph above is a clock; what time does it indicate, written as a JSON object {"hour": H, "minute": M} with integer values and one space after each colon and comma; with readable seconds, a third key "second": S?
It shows {"hour": 9, "minute": 42}
